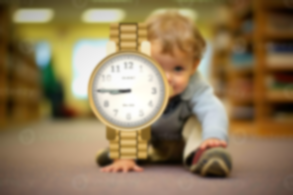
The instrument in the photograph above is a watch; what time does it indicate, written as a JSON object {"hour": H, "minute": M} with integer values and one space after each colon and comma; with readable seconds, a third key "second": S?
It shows {"hour": 8, "minute": 45}
